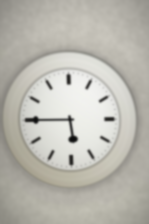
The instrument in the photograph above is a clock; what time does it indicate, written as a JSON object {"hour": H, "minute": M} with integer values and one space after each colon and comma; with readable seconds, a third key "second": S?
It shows {"hour": 5, "minute": 45}
